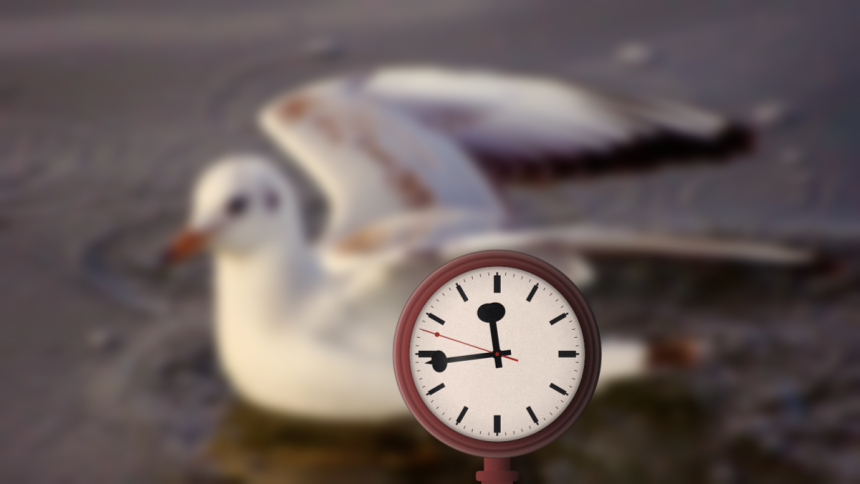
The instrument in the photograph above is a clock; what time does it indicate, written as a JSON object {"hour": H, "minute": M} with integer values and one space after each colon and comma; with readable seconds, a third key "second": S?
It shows {"hour": 11, "minute": 43, "second": 48}
